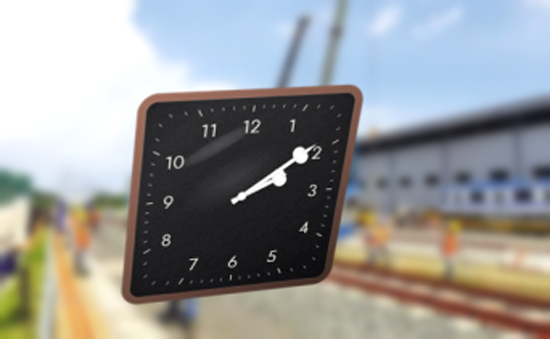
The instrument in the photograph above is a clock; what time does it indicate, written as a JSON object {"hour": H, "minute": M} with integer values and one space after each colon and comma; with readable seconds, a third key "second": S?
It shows {"hour": 2, "minute": 9}
